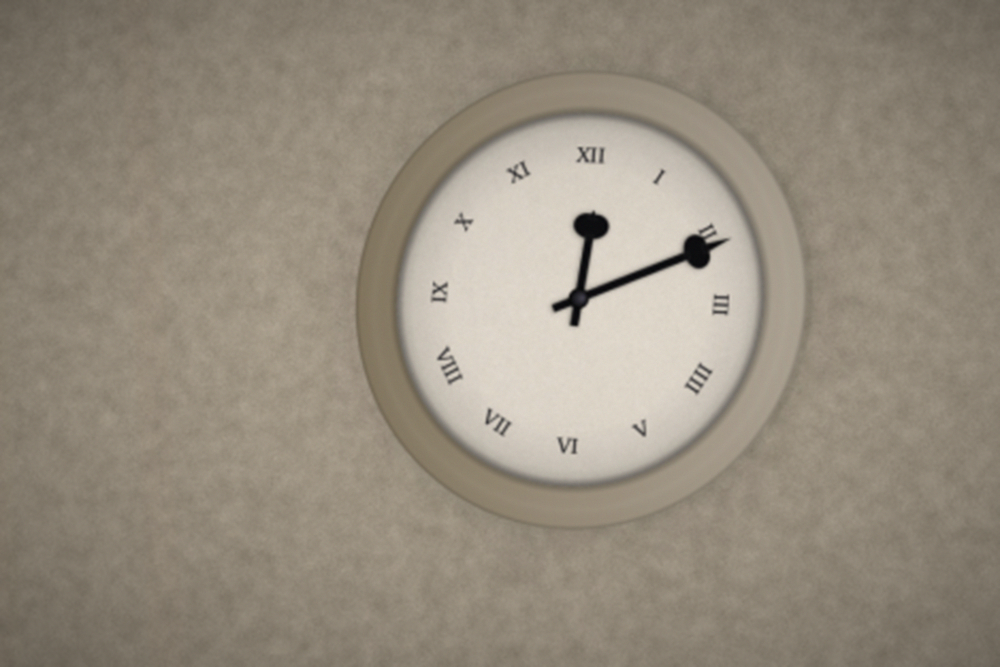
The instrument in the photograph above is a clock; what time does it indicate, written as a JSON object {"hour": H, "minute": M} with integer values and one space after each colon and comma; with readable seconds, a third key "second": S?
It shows {"hour": 12, "minute": 11}
